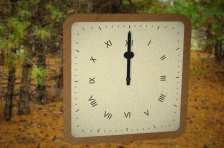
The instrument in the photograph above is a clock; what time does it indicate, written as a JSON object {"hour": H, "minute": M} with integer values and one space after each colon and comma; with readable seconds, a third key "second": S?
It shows {"hour": 12, "minute": 0}
